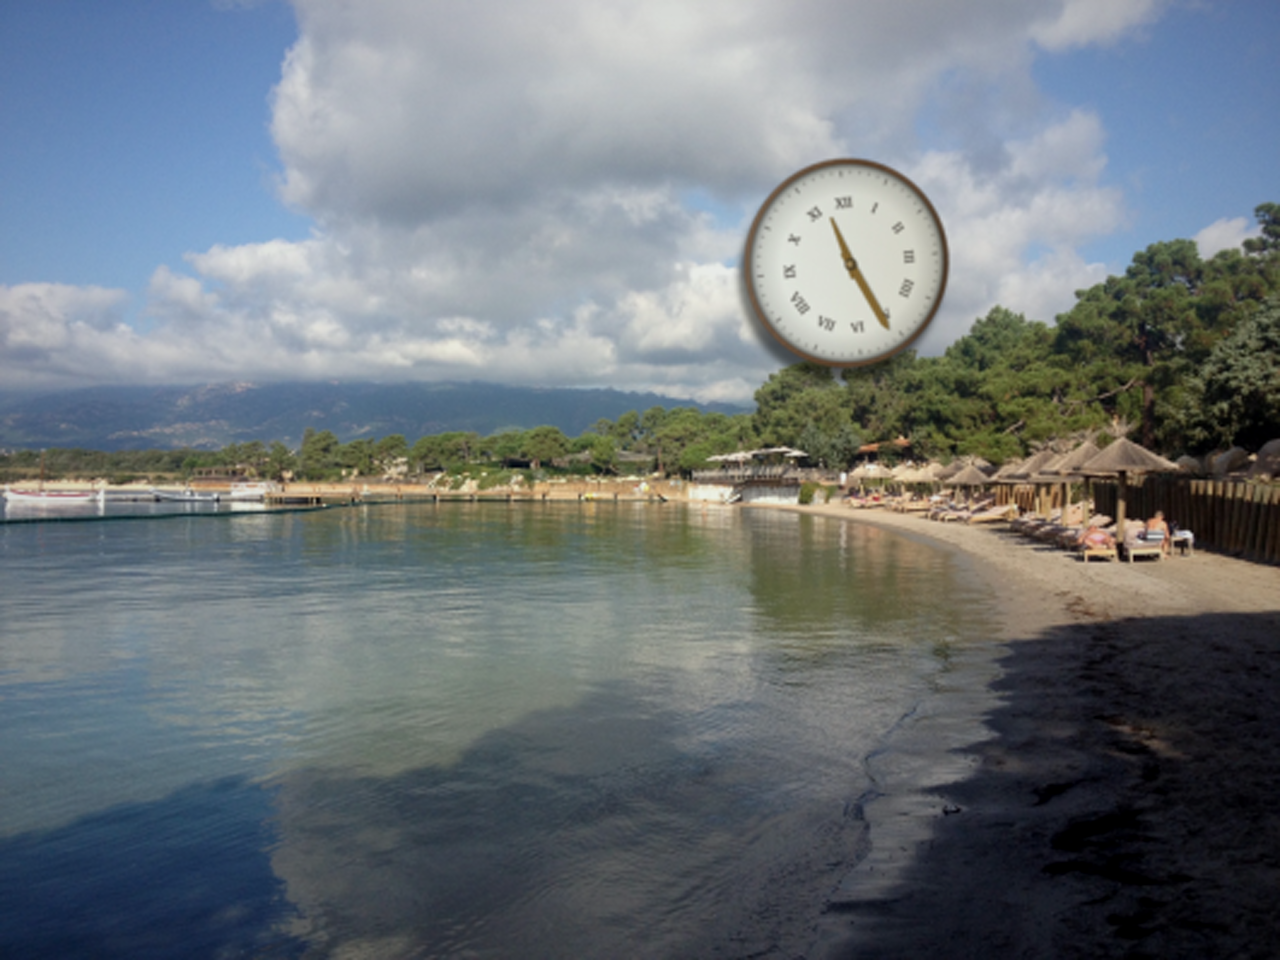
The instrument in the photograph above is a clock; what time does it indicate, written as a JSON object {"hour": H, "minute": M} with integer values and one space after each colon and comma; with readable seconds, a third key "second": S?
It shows {"hour": 11, "minute": 26}
